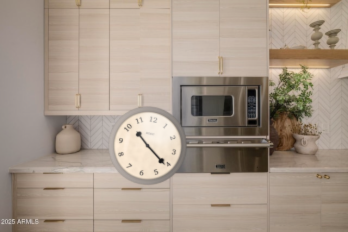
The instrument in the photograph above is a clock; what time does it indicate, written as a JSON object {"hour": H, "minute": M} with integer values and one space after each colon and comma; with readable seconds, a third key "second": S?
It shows {"hour": 10, "minute": 21}
